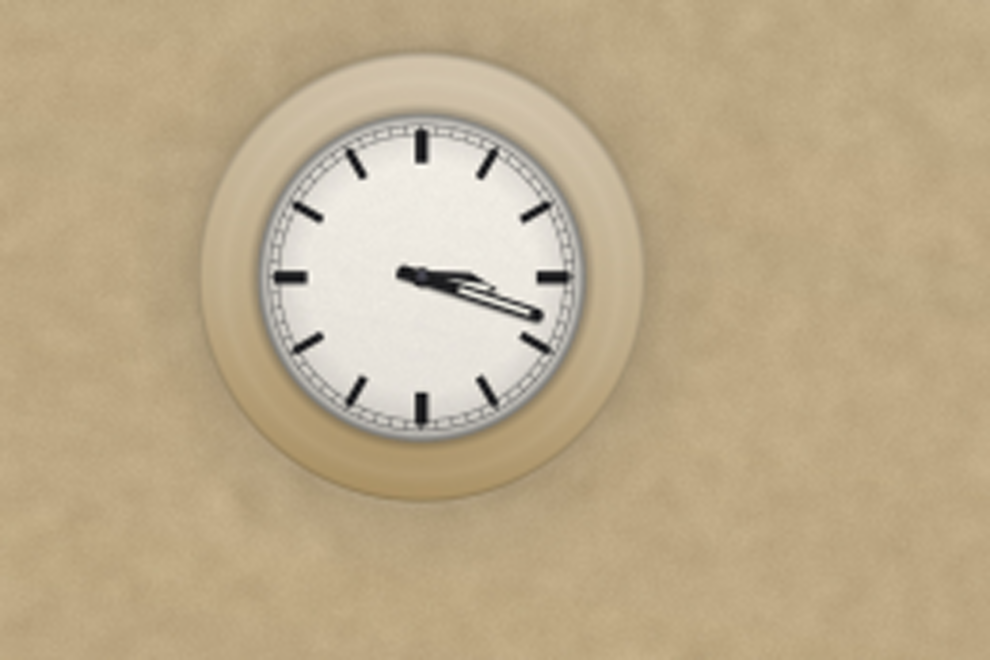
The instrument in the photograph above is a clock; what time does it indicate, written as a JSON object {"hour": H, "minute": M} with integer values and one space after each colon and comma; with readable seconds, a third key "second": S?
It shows {"hour": 3, "minute": 18}
